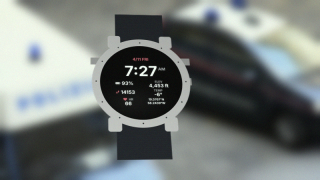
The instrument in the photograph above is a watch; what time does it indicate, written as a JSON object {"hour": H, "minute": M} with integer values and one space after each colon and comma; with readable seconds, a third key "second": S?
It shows {"hour": 7, "minute": 27}
